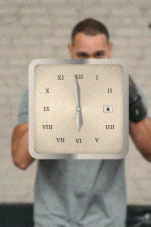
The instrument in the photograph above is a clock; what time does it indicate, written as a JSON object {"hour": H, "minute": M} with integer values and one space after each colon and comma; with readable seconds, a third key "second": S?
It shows {"hour": 5, "minute": 59}
